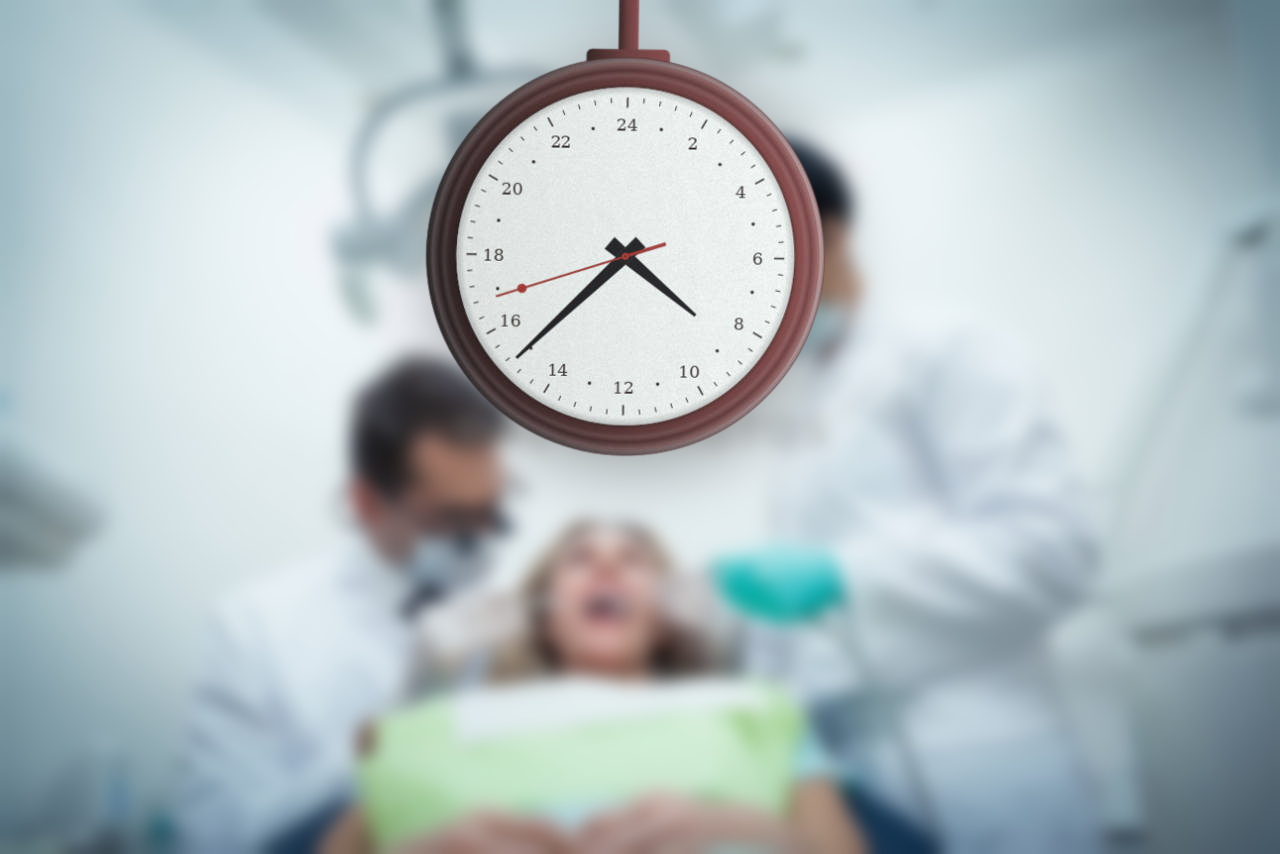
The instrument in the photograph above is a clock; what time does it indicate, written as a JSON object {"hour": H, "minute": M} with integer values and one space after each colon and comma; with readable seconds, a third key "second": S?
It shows {"hour": 8, "minute": 37, "second": 42}
